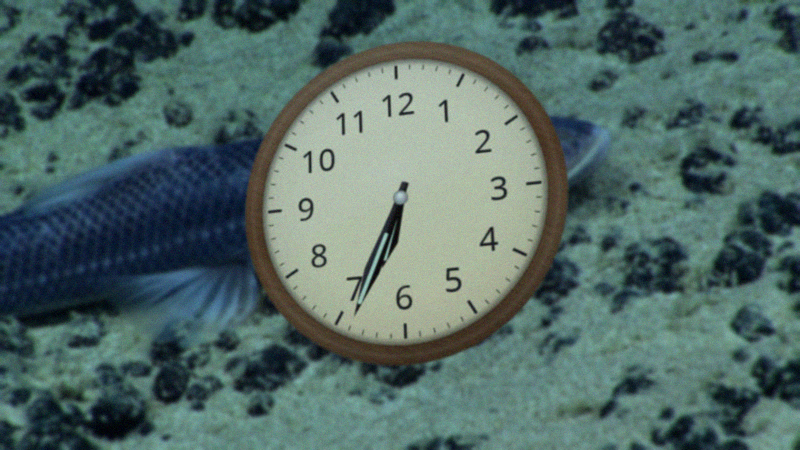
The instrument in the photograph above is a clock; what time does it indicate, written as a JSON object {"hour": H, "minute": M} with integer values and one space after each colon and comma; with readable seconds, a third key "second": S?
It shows {"hour": 6, "minute": 34}
